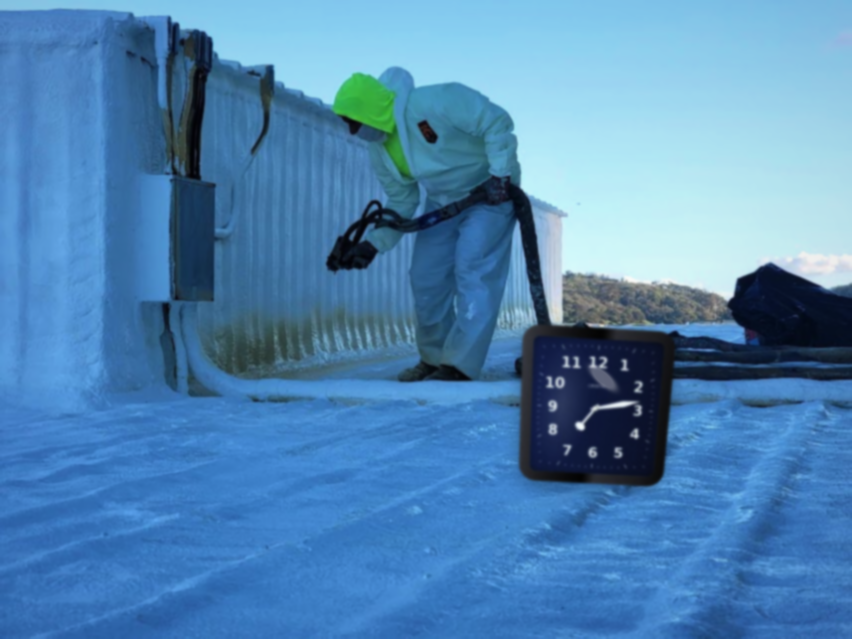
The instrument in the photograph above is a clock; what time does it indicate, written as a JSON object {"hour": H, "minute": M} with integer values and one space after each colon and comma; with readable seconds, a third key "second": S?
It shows {"hour": 7, "minute": 13}
